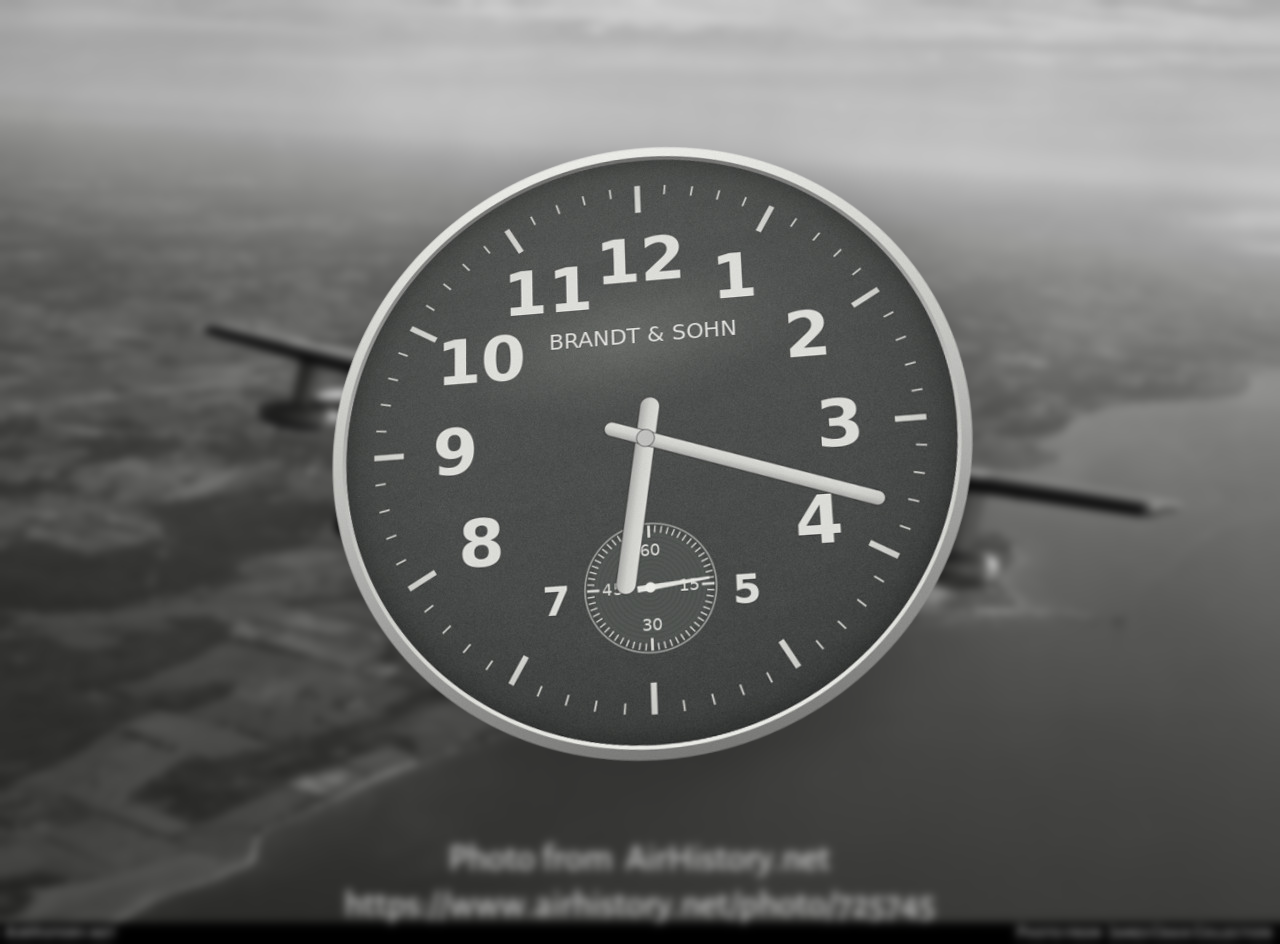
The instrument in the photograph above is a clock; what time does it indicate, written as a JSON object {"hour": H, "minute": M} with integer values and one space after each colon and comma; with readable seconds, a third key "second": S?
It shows {"hour": 6, "minute": 18, "second": 14}
